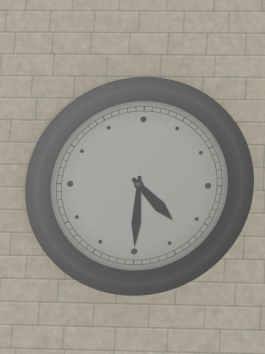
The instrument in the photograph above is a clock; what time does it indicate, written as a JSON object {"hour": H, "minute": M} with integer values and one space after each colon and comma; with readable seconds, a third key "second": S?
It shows {"hour": 4, "minute": 30}
